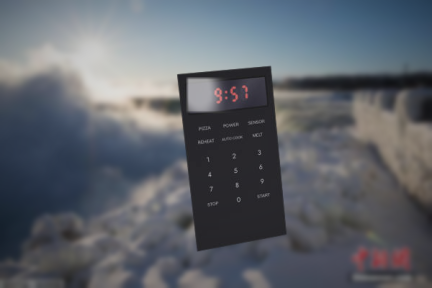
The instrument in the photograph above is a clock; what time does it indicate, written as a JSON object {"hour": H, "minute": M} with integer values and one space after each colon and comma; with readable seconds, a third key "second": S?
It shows {"hour": 9, "minute": 57}
